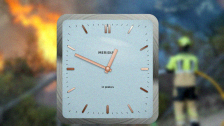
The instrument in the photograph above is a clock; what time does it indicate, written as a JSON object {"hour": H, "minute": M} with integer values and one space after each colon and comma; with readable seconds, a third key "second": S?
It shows {"hour": 12, "minute": 49}
